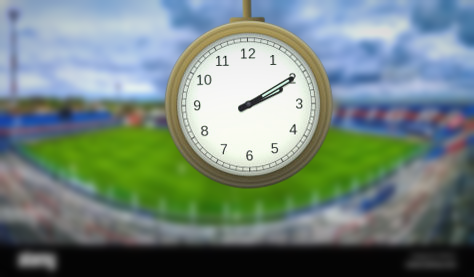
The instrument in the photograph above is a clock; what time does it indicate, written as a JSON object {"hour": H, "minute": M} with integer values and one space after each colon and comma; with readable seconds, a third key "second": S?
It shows {"hour": 2, "minute": 10}
